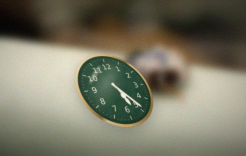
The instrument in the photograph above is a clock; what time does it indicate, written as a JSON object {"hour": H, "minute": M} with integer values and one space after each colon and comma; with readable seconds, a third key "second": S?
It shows {"hour": 5, "minute": 24}
